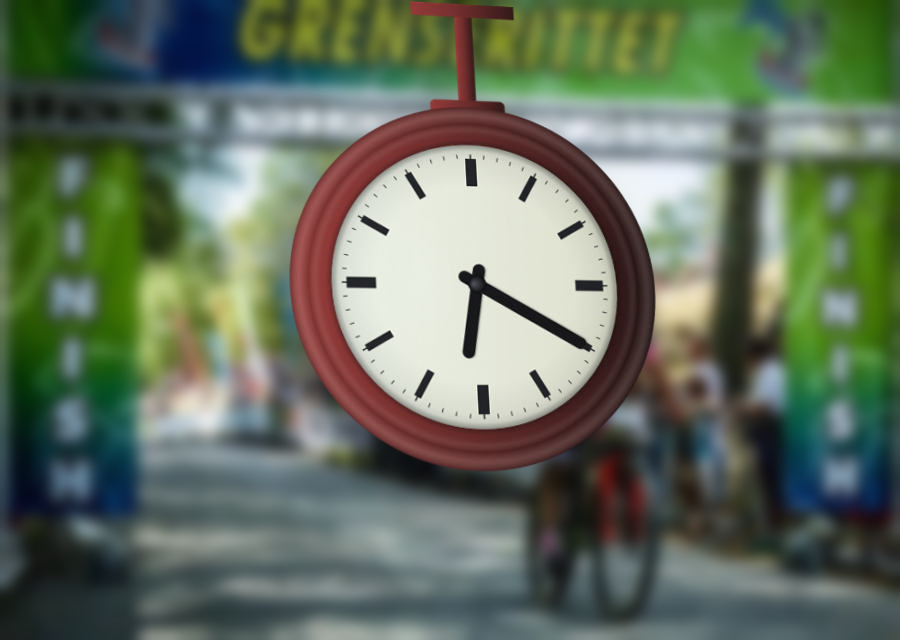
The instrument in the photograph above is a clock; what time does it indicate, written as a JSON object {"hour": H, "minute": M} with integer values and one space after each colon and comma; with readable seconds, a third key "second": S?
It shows {"hour": 6, "minute": 20}
